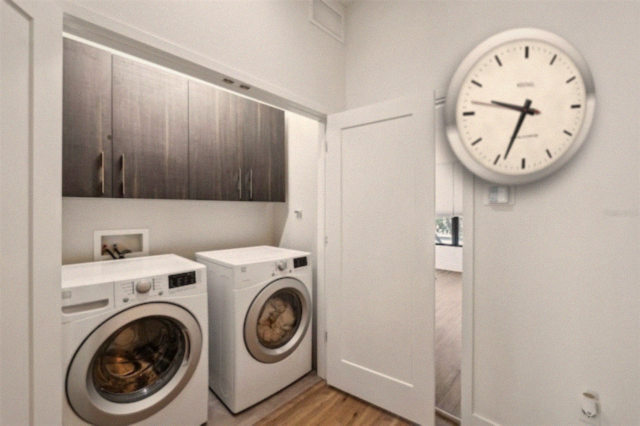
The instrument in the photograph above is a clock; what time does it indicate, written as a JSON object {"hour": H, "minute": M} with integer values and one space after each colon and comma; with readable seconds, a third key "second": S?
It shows {"hour": 9, "minute": 33, "second": 47}
